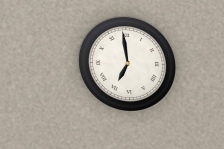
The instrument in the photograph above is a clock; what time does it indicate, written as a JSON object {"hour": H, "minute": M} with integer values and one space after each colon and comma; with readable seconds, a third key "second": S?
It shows {"hour": 6, "minute": 59}
